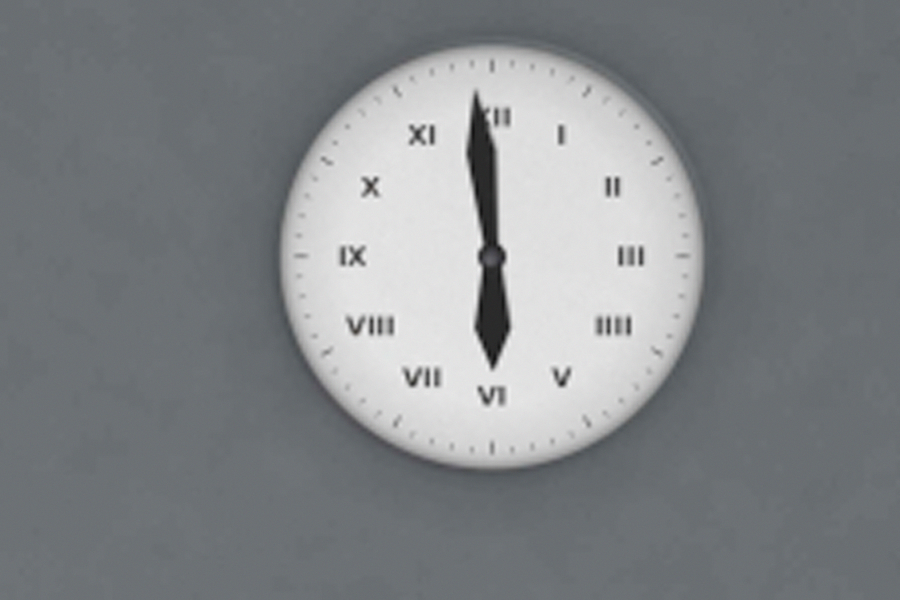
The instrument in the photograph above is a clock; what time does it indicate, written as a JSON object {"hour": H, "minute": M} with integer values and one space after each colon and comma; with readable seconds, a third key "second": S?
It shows {"hour": 5, "minute": 59}
